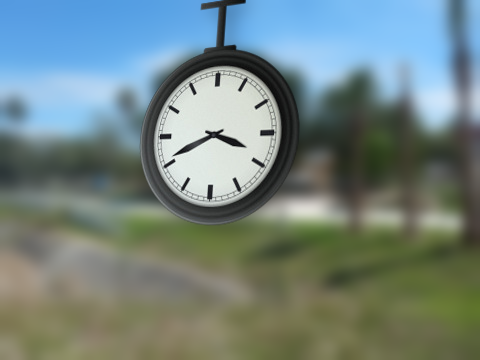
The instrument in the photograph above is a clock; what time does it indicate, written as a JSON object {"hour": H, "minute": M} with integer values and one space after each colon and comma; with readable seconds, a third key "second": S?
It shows {"hour": 3, "minute": 41}
